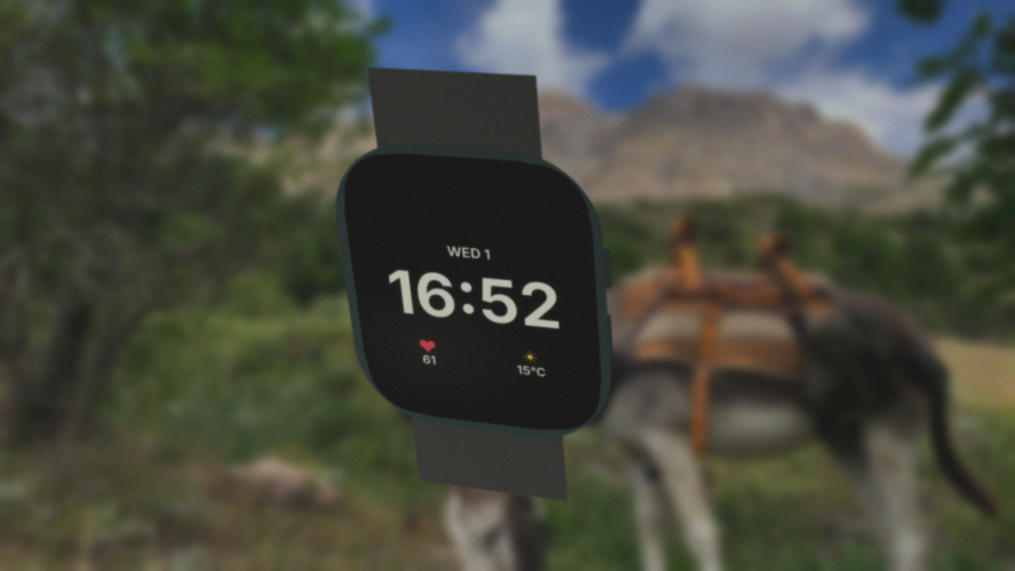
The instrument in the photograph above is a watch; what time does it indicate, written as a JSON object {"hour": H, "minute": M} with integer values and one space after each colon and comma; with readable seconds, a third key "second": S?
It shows {"hour": 16, "minute": 52}
